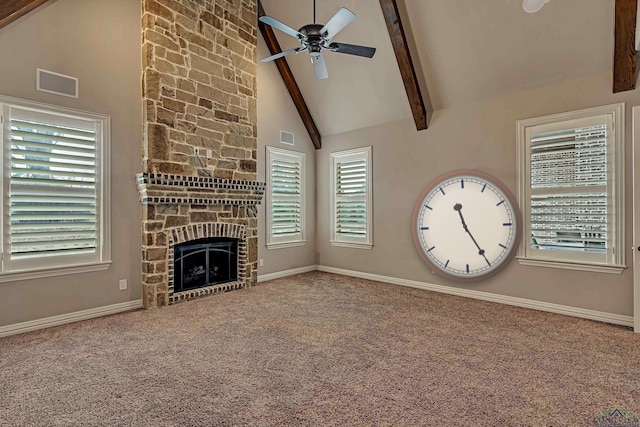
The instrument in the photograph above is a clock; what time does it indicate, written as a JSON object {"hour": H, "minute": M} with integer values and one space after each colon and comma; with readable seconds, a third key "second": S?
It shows {"hour": 11, "minute": 25}
